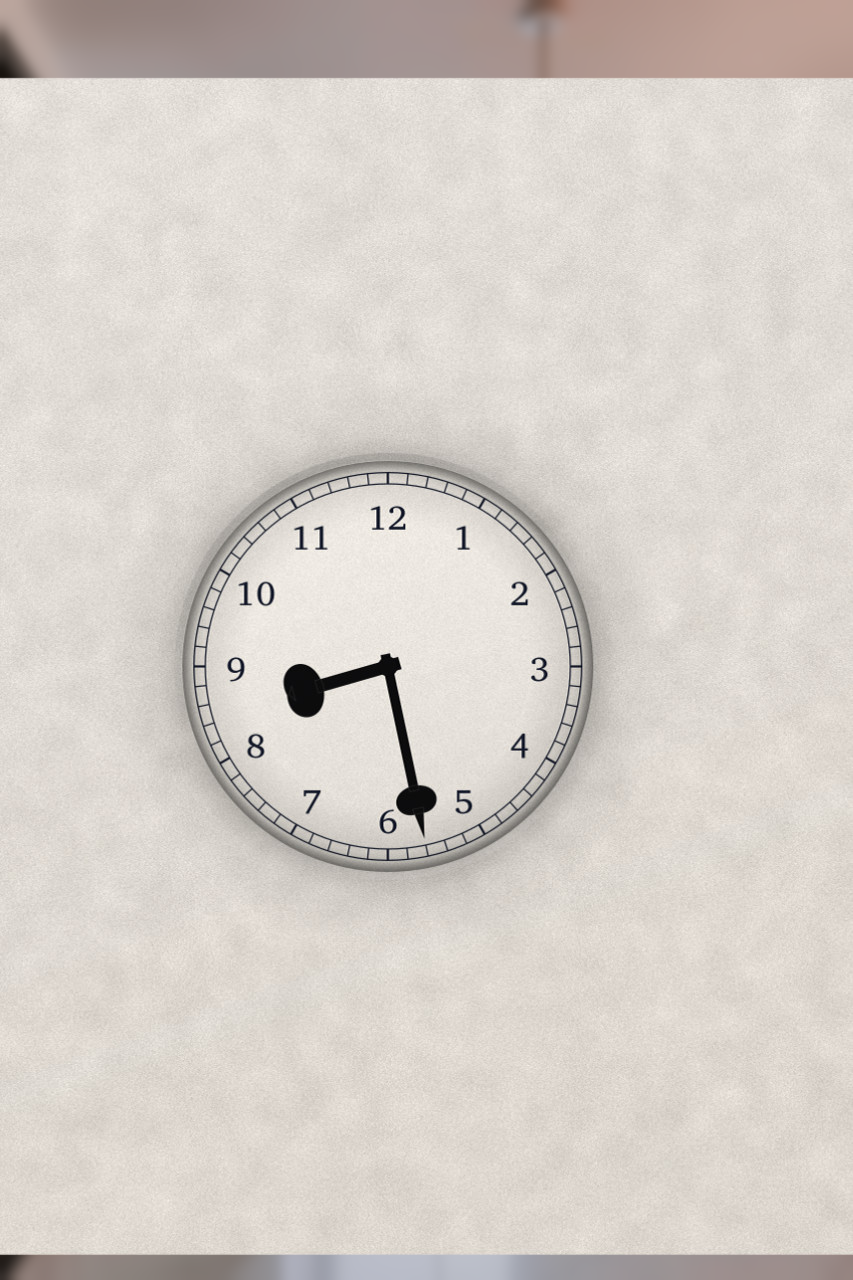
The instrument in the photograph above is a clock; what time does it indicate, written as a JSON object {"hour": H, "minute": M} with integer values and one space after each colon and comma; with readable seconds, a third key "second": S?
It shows {"hour": 8, "minute": 28}
